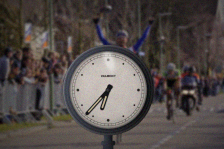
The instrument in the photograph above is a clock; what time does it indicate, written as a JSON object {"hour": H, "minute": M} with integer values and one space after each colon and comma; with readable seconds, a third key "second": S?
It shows {"hour": 6, "minute": 37}
